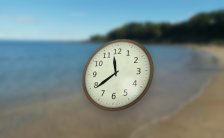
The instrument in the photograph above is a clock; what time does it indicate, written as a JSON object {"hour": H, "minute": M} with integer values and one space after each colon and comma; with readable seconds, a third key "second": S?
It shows {"hour": 11, "minute": 39}
